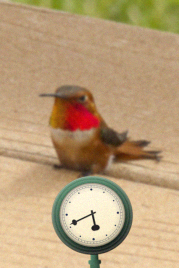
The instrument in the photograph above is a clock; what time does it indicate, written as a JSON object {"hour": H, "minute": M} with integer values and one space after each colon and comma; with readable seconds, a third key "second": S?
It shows {"hour": 5, "minute": 41}
